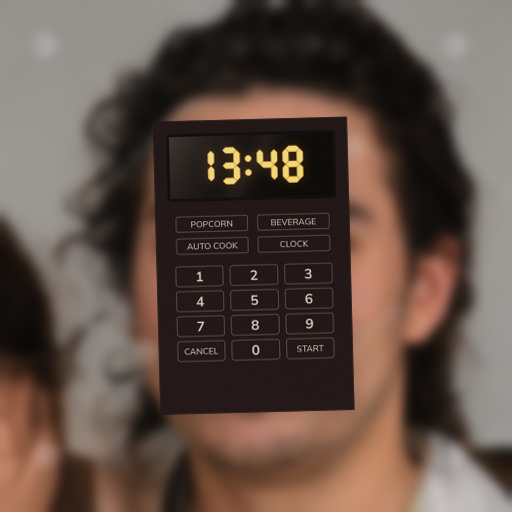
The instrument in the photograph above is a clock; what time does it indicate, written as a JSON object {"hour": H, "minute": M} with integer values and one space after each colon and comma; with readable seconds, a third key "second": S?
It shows {"hour": 13, "minute": 48}
